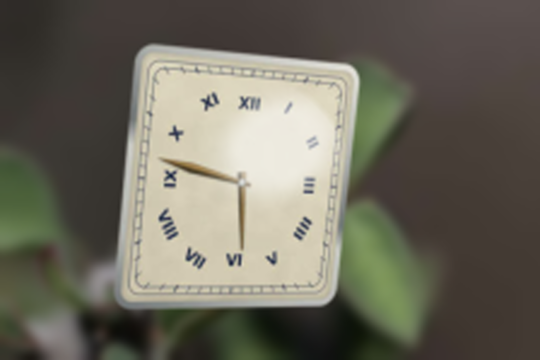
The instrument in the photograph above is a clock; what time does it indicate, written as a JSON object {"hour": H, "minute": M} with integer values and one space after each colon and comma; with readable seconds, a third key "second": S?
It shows {"hour": 5, "minute": 47}
